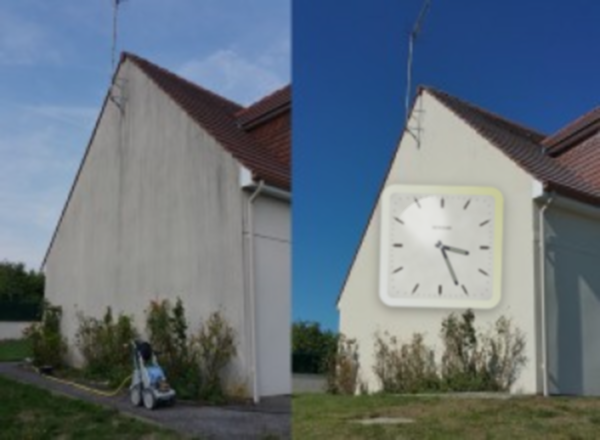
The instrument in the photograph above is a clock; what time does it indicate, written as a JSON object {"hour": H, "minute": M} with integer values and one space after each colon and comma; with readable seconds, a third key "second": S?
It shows {"hour": 3, "minute": 26}
